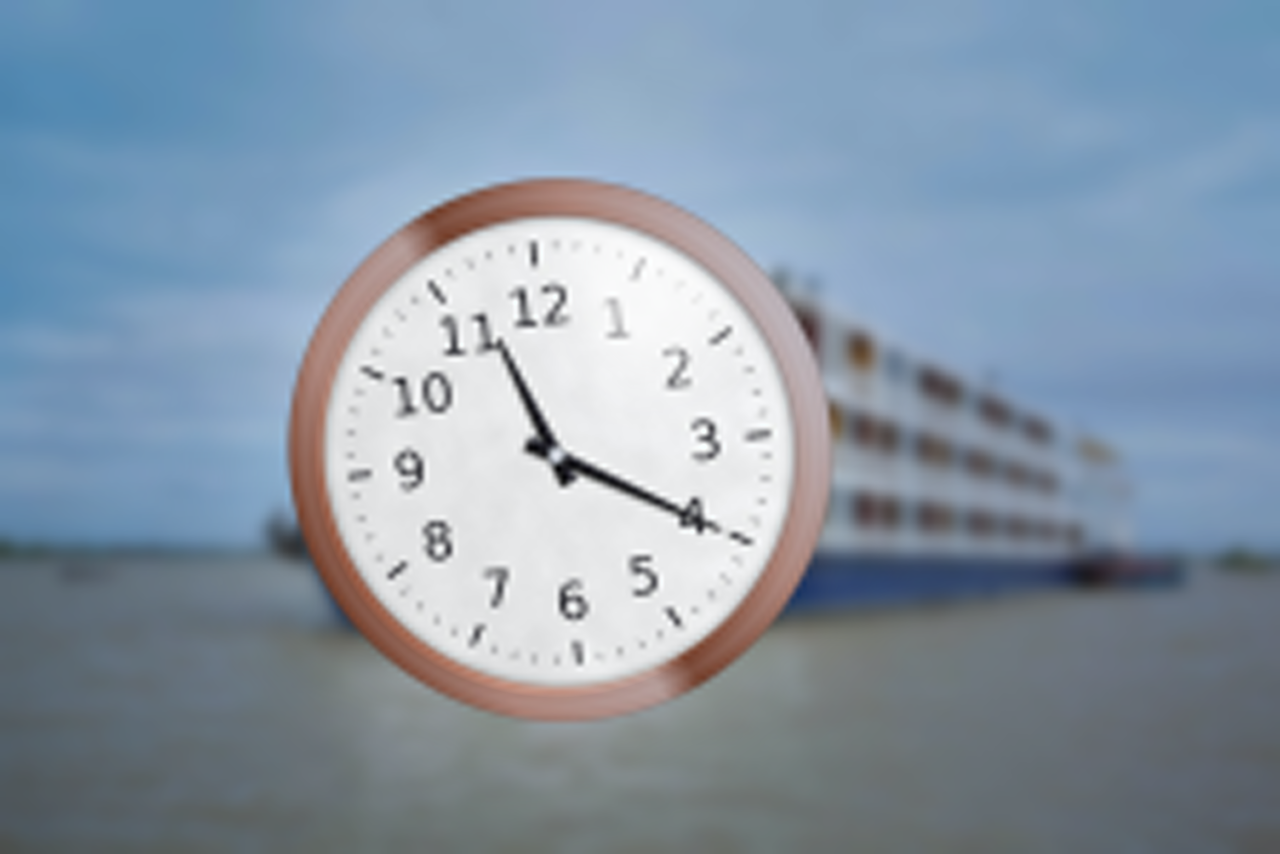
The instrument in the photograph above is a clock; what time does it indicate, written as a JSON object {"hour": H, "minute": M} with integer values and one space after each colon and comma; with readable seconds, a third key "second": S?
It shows {"hour": 11, "minute": 20}
